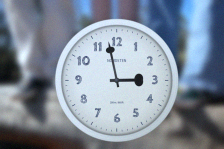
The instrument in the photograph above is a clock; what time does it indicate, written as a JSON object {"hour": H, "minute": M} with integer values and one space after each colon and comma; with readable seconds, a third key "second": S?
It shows {"hour": 2, "minute": 58}
